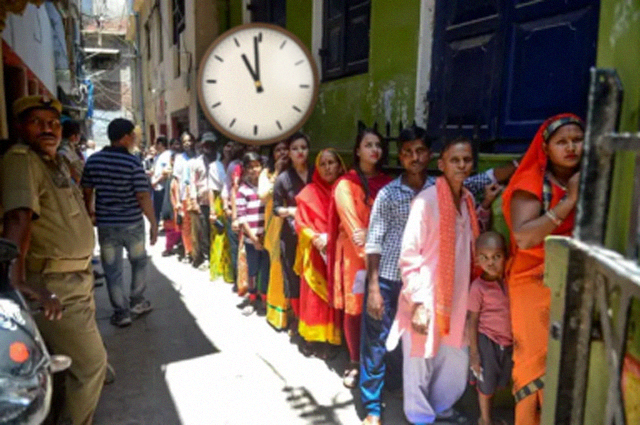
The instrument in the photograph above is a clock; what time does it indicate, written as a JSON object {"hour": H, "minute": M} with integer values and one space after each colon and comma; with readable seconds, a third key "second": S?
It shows {"hour": 10, "minute": 59}
